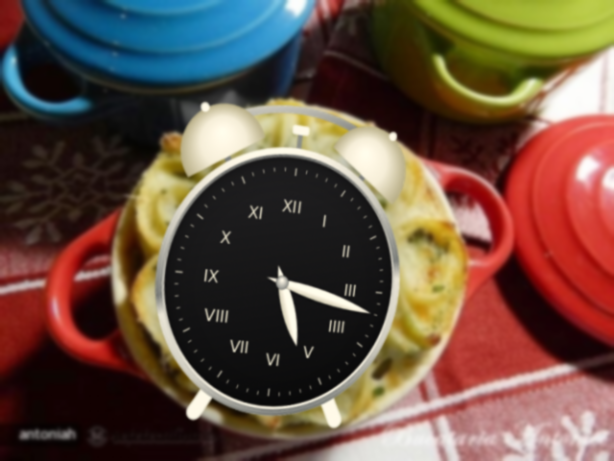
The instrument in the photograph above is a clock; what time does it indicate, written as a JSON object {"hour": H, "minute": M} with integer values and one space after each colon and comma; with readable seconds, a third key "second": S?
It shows {"hour": 5, "minute": 17}
